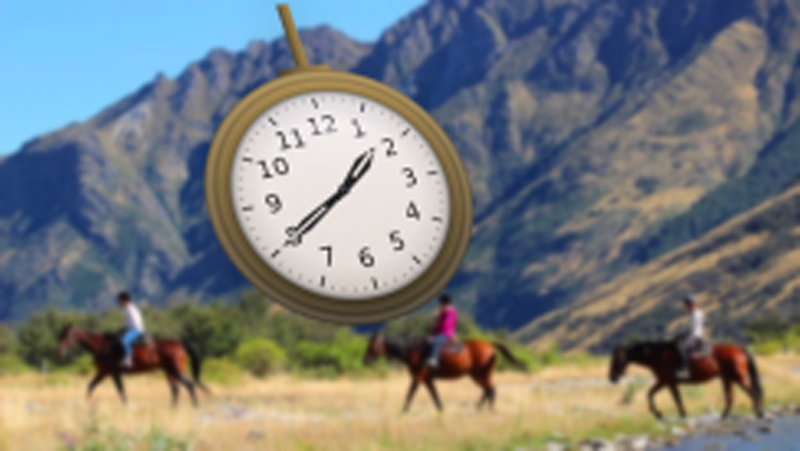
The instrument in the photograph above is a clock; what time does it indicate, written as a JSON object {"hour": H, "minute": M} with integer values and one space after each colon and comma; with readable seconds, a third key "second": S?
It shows {"hour": 1, "minute": 40}
